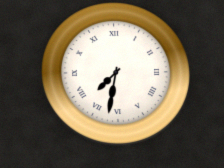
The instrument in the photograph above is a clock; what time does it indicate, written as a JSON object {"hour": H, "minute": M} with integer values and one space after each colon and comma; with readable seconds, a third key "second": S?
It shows {"hour": 7, "minute": 32}
